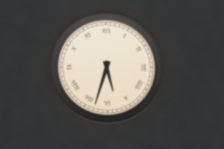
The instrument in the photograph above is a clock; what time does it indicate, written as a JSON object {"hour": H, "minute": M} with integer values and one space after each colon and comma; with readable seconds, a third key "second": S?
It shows {"hour": 5, "minute": 33}
